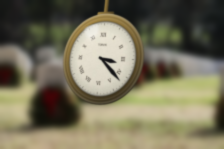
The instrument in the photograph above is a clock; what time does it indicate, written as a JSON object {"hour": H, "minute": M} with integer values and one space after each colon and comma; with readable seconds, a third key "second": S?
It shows {"hour": 3, "minute": 22}
